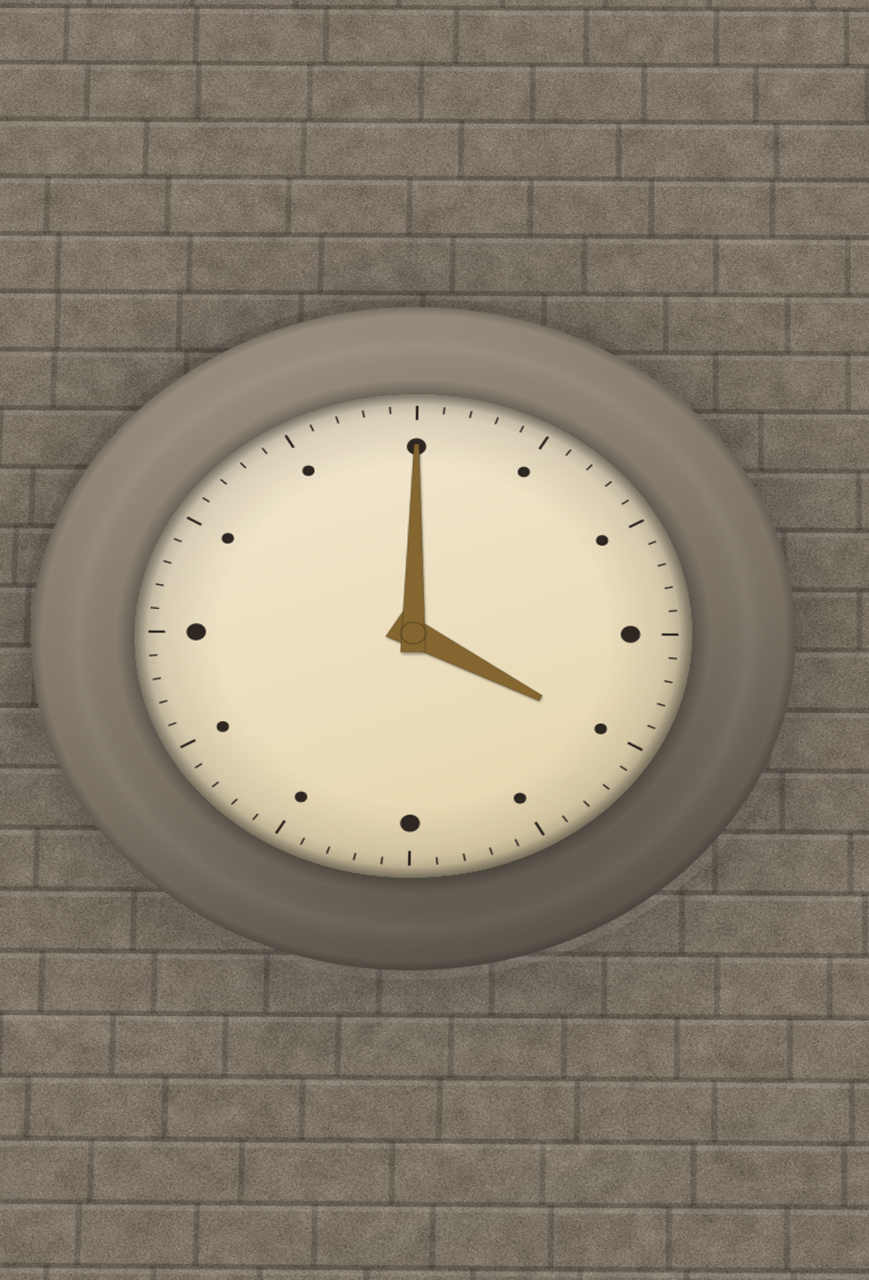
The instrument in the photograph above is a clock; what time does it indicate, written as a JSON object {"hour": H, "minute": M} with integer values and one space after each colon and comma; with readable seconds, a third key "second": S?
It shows {"hour": 4, "minute": 0}
